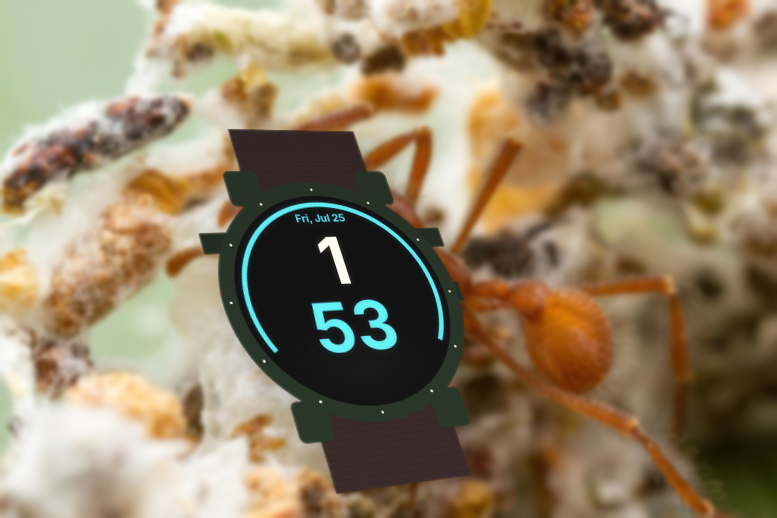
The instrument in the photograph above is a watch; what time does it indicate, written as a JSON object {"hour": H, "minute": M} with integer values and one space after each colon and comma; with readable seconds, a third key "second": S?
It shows {"hour": 1, "minute": 53}
